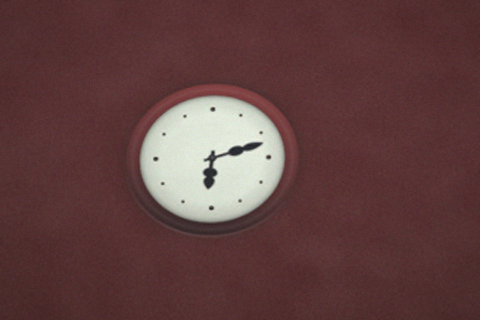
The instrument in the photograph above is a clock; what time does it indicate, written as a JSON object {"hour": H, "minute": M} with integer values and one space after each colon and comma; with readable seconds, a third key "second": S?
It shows {"hour": 6, "minute": 12}
